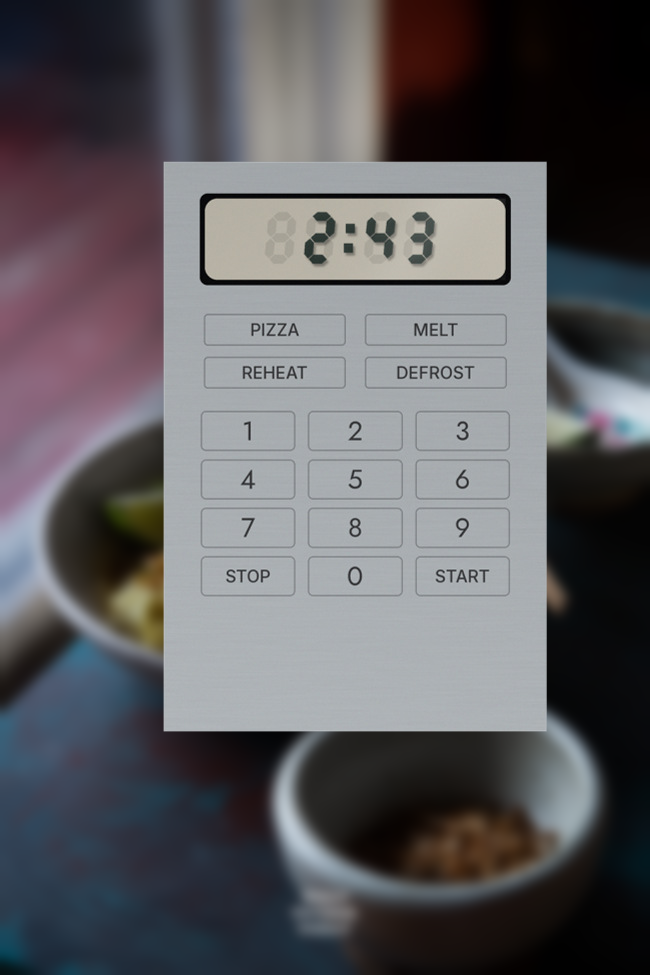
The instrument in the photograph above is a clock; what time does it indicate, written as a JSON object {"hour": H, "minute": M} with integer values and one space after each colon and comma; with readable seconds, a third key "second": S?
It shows {"hour": 2, "minute": 43}
